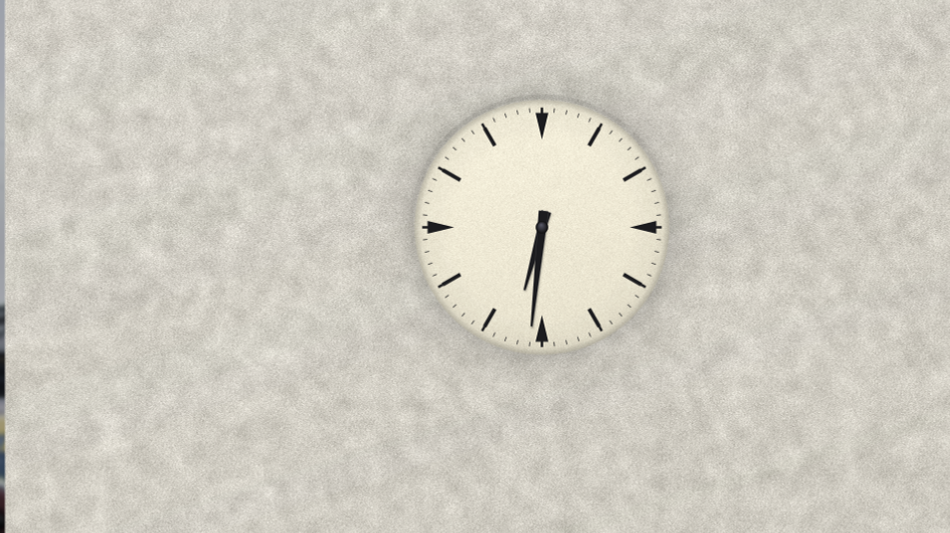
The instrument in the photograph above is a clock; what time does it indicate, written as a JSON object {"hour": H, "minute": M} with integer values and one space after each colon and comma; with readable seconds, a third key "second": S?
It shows {"hour": 6, "minute": 31}
